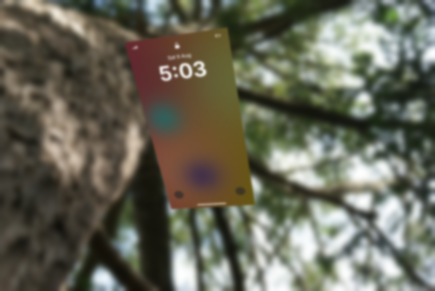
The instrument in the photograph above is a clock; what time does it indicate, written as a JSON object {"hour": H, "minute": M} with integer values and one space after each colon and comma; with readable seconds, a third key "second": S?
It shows {"hour": 5, "minute": 3}
